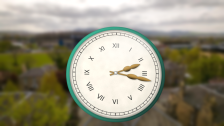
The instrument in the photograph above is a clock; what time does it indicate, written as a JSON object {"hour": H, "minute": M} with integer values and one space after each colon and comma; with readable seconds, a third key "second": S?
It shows {"hour": 2, "minute": 17}
